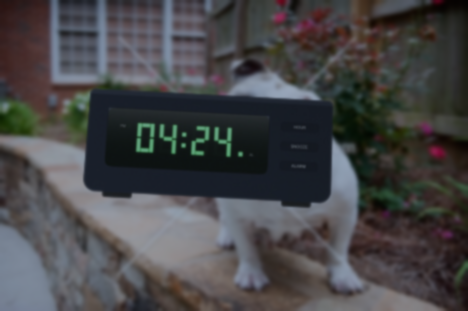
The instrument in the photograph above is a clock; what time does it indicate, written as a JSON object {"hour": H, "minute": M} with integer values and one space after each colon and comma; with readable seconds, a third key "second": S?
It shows {"hour": 4, "minute": 24}
